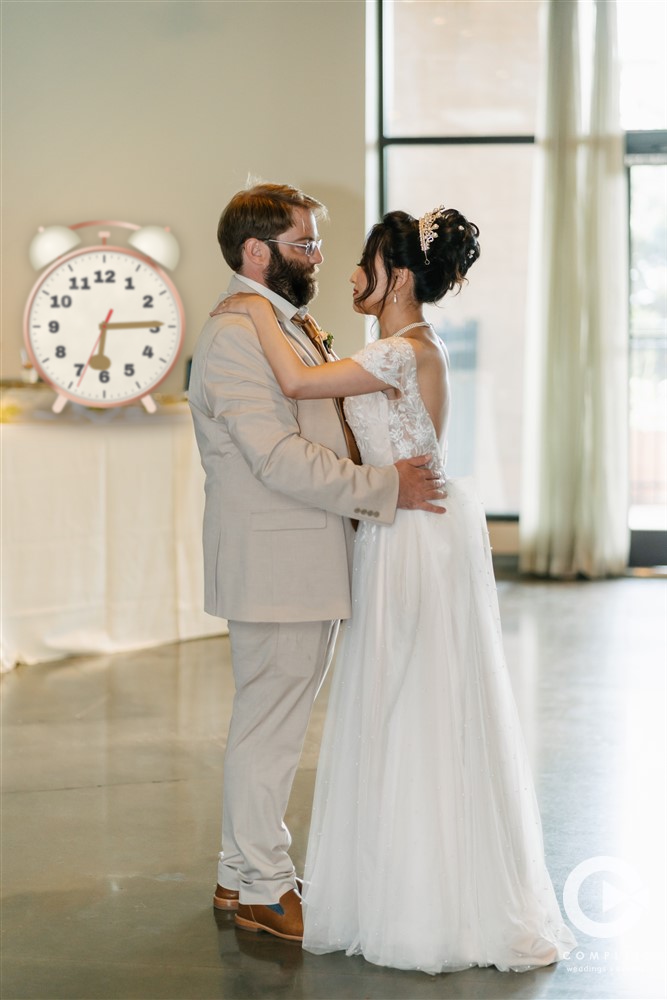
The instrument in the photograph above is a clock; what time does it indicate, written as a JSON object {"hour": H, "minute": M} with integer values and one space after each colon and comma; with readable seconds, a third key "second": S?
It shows {"hour": 6, "minute": 14, "second": 34}
